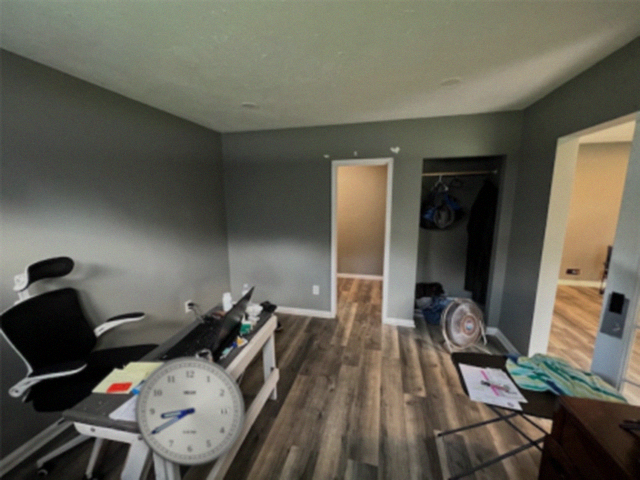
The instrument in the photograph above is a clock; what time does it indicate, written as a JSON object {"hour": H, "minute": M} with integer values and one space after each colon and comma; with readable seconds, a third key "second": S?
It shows {"hour": 8, "minute": 40}
